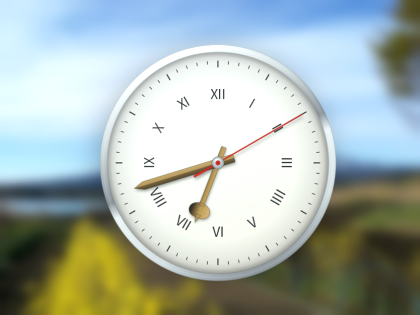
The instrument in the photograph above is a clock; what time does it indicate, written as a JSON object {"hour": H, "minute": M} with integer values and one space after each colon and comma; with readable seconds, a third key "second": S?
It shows {"hour": 6, "minute": 42, "second": 10}
